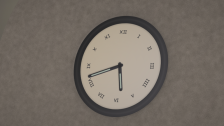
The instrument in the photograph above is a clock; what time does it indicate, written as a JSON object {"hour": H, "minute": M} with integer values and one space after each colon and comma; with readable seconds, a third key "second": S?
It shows {"hour": 5, "minute": 42}
